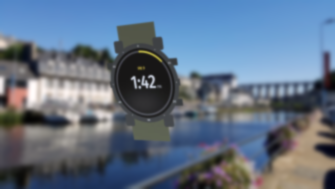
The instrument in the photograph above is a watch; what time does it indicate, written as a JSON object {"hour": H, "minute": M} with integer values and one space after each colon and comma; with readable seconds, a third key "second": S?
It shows {"hour": 1, "minute": 42}
